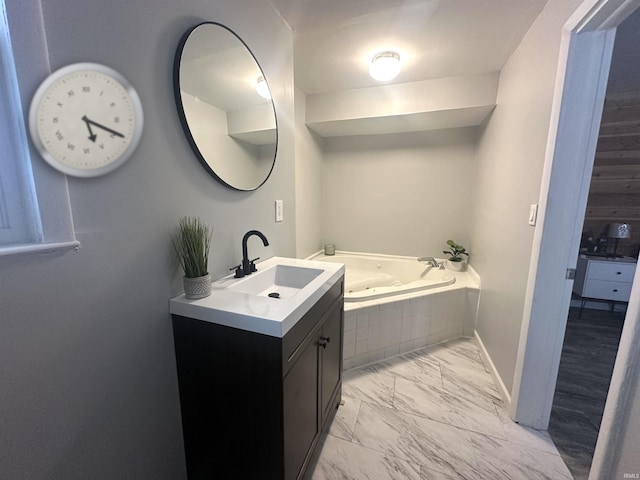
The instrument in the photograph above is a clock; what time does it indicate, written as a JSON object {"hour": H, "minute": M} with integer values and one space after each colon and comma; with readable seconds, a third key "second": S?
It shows {"hour": 5, "minute": 19}
